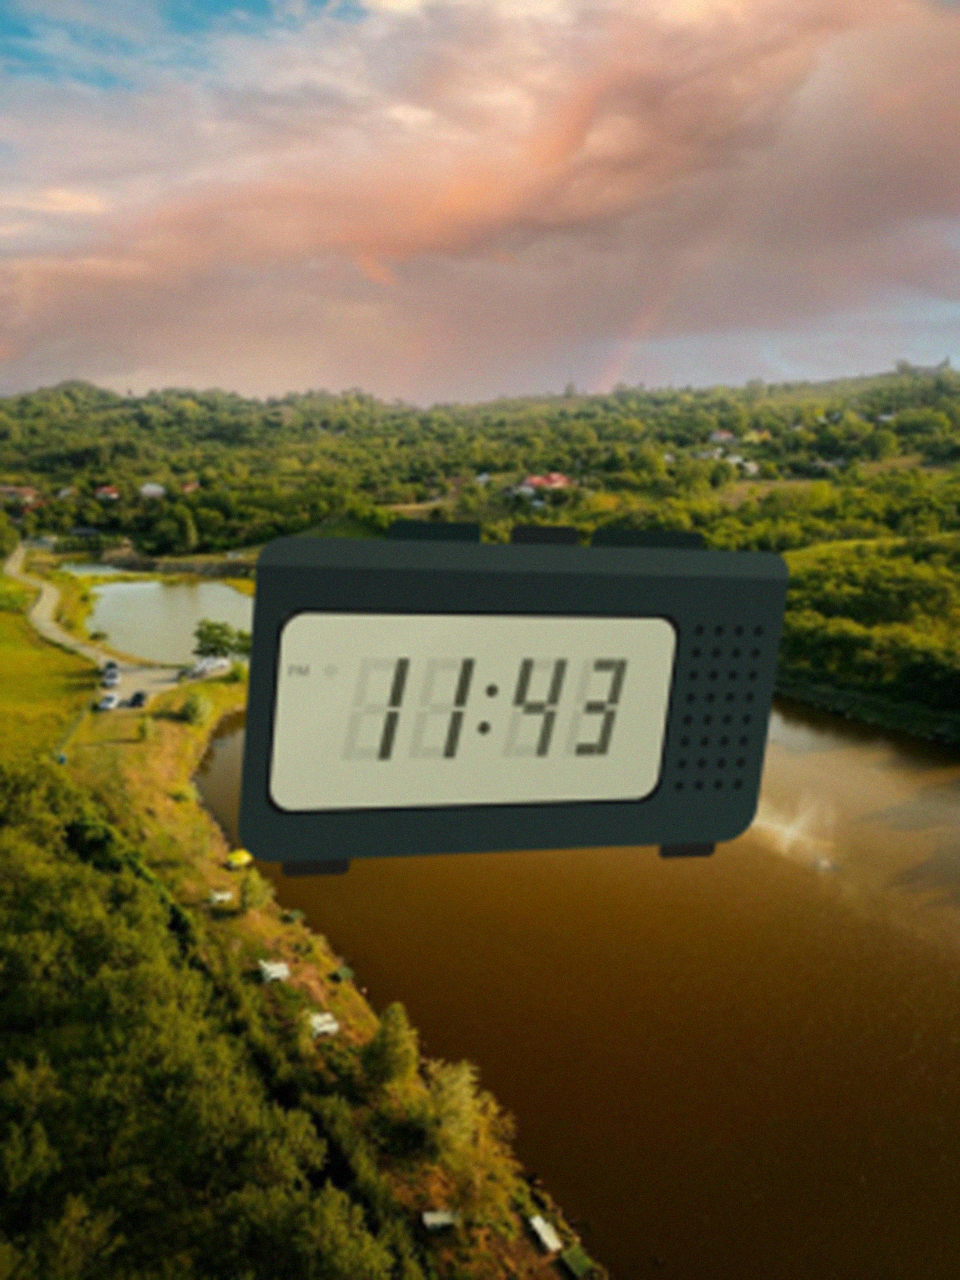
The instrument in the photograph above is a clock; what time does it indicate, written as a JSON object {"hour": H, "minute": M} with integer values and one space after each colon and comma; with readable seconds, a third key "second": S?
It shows {"hour": 11, "minute": 43}
